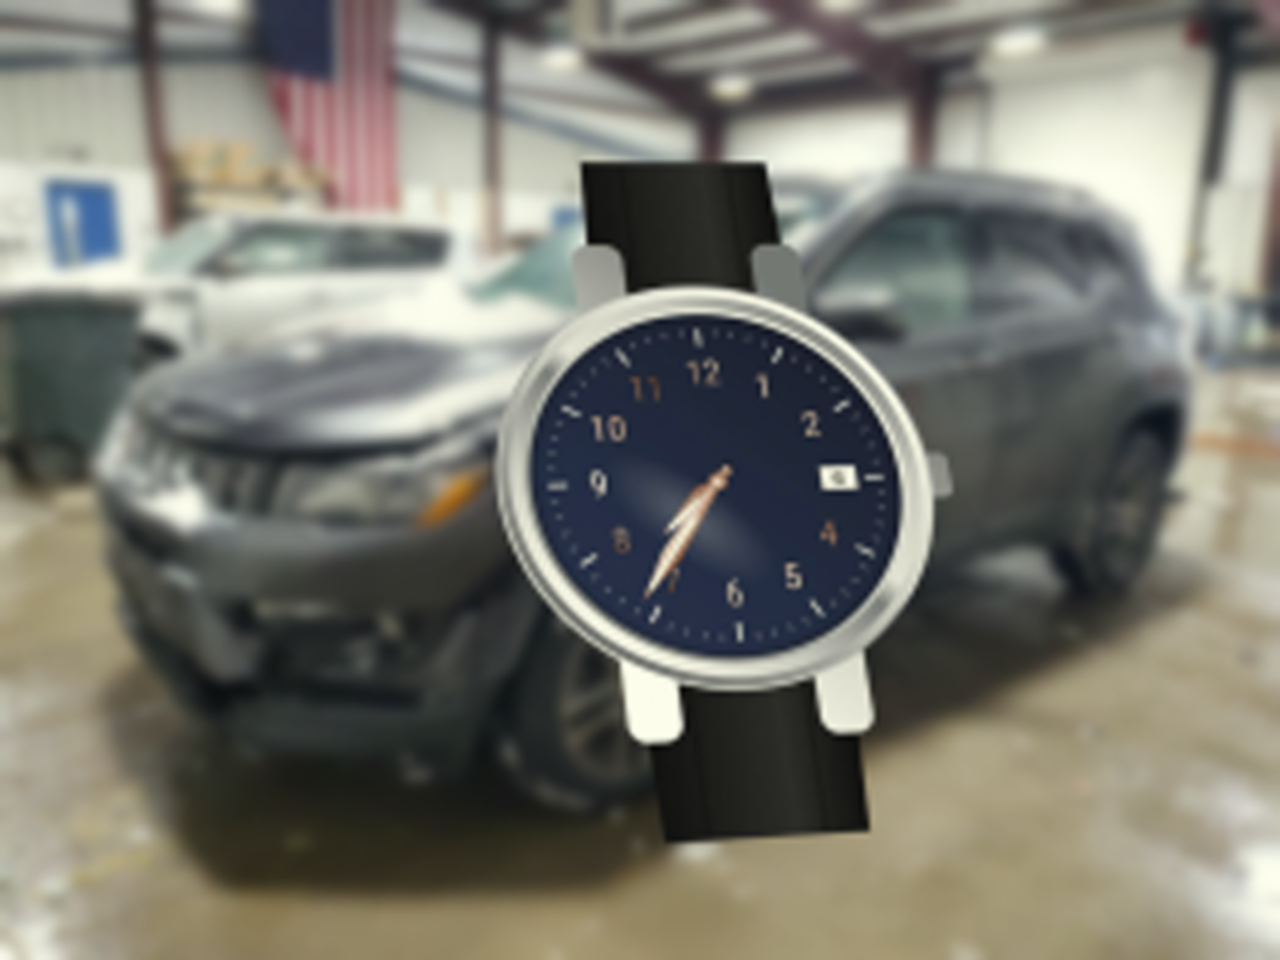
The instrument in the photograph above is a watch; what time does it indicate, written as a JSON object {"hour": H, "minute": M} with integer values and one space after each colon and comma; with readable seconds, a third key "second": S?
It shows {"hour": 7, "minute": 36}
